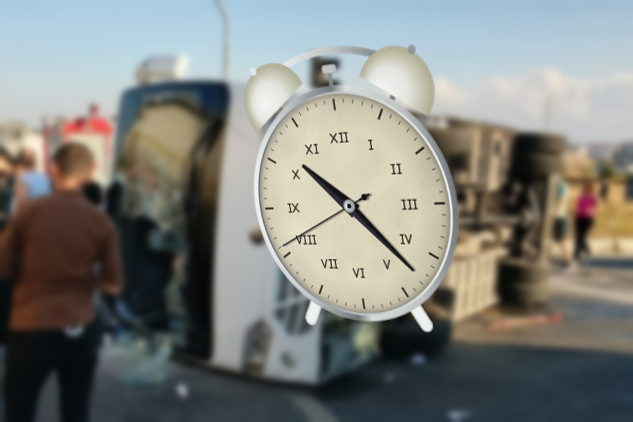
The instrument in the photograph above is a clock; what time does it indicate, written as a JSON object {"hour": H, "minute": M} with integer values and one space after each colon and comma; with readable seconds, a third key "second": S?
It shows {"hour": 10, "minute": 22, "second": 41}
